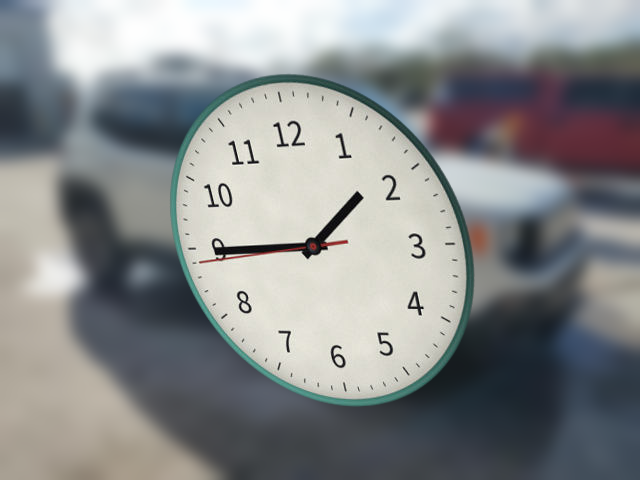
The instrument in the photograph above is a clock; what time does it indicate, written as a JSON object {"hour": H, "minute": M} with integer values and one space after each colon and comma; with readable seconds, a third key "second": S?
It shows {"hour": 1, "minute": 44, "second": 44}
